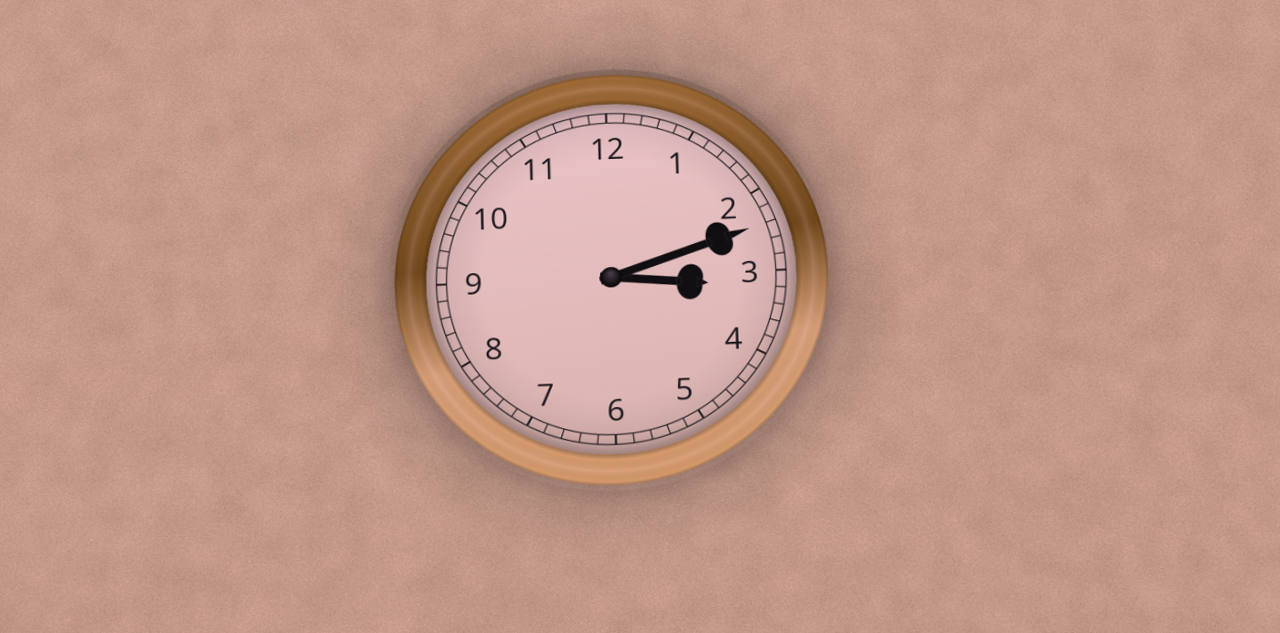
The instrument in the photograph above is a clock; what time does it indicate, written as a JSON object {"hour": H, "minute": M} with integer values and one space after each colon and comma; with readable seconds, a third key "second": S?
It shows {"hour": 3, "minute": 12}
